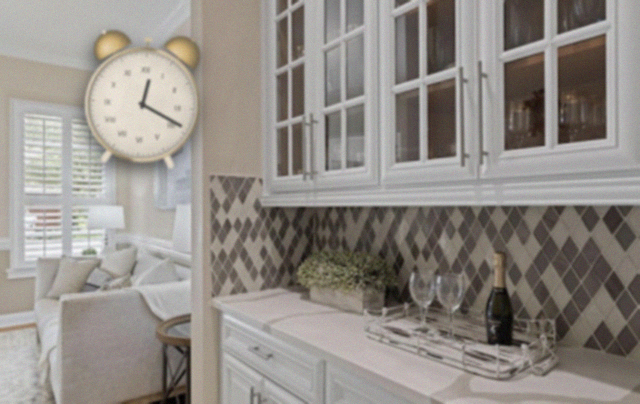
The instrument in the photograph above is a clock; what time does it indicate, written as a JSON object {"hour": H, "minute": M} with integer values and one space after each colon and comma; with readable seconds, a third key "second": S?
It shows {"hour": 12, "minute": 19}
